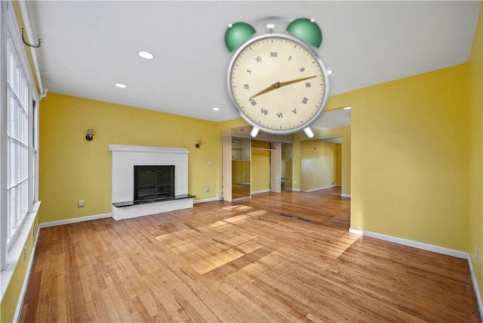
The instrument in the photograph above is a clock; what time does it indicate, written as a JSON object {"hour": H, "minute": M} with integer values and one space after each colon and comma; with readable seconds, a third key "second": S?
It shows {"hour": 8, "minute": 13}
